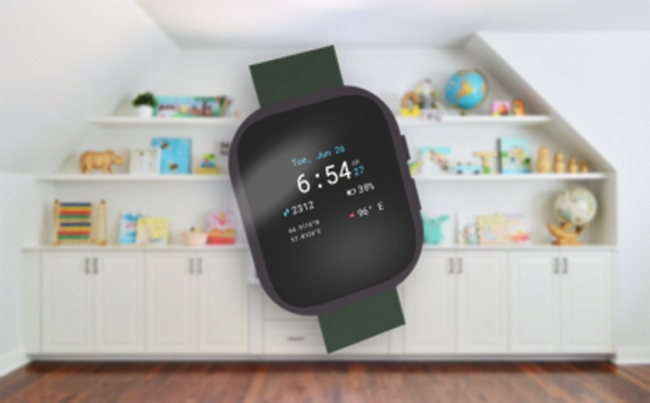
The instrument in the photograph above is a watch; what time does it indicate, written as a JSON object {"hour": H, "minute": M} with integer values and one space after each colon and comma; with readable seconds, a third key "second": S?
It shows {"hour": 6, "minute": 54}
